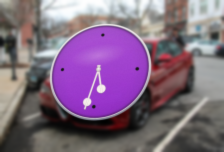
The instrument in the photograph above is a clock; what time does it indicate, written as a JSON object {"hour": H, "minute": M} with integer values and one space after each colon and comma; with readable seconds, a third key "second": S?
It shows {"hour": 5, "minute": 32}
